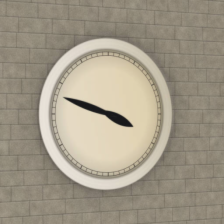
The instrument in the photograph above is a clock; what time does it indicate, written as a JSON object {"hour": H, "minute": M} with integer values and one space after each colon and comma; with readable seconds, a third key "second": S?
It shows {"hour": 3, "minute": 48}
